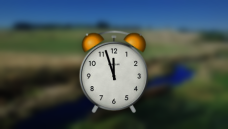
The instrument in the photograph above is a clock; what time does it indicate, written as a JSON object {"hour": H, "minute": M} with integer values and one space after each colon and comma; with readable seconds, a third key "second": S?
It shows {"hour": 11, "minute": 57}
